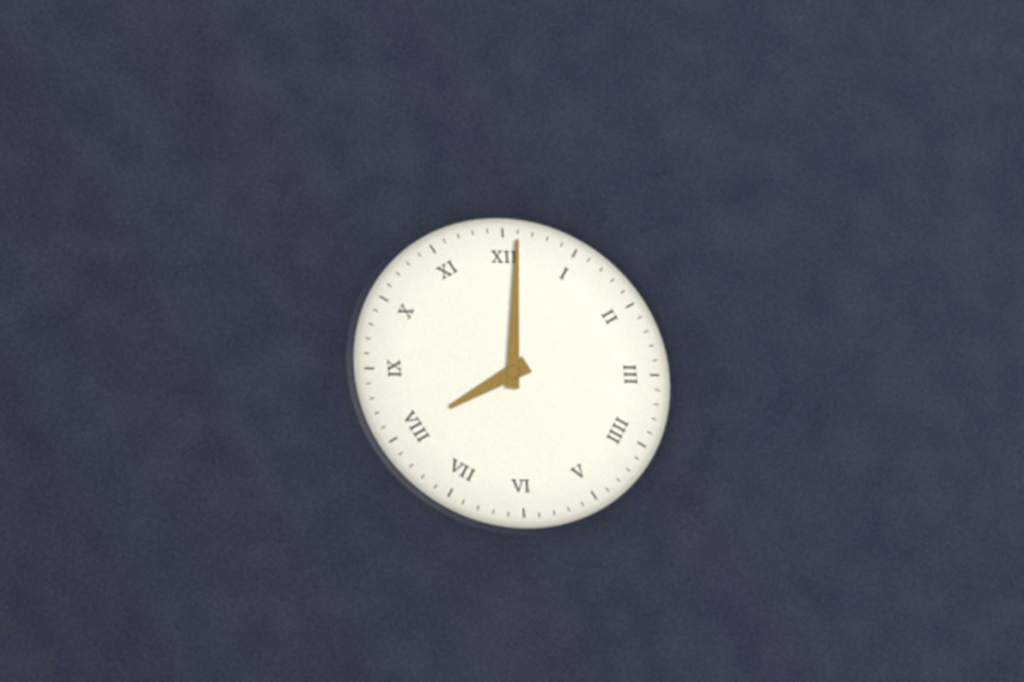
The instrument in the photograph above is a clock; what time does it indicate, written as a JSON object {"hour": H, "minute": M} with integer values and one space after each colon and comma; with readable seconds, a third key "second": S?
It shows {"hour": 8, "minute": 1}
